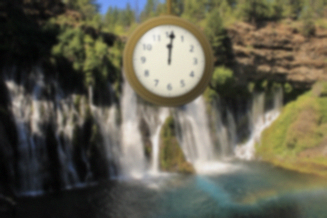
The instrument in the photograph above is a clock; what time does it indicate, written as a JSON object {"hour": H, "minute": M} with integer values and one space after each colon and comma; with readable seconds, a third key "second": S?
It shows {"hour": 12, "minute": 1}
